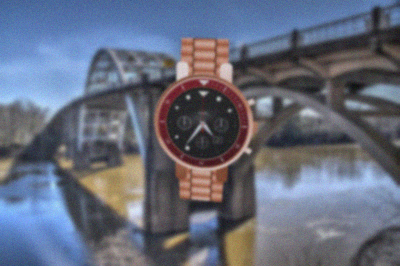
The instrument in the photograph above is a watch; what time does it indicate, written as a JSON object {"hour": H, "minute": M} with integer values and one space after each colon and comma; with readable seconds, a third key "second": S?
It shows {"hour": 4, "minute": 36}
